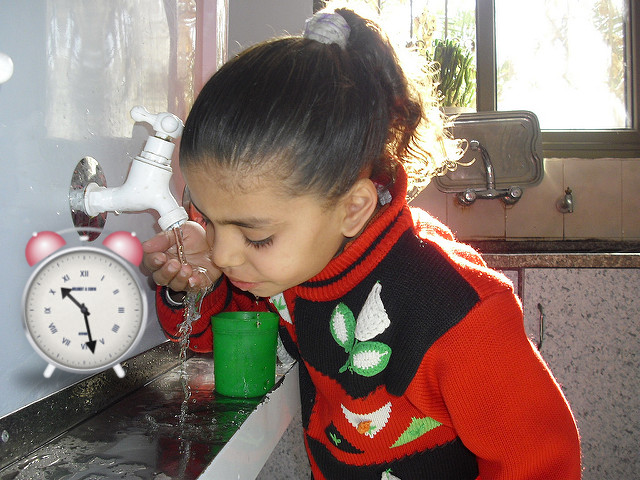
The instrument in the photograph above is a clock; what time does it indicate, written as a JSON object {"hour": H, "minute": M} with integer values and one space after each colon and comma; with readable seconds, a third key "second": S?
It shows {"hour": 10, "minute": 28}
